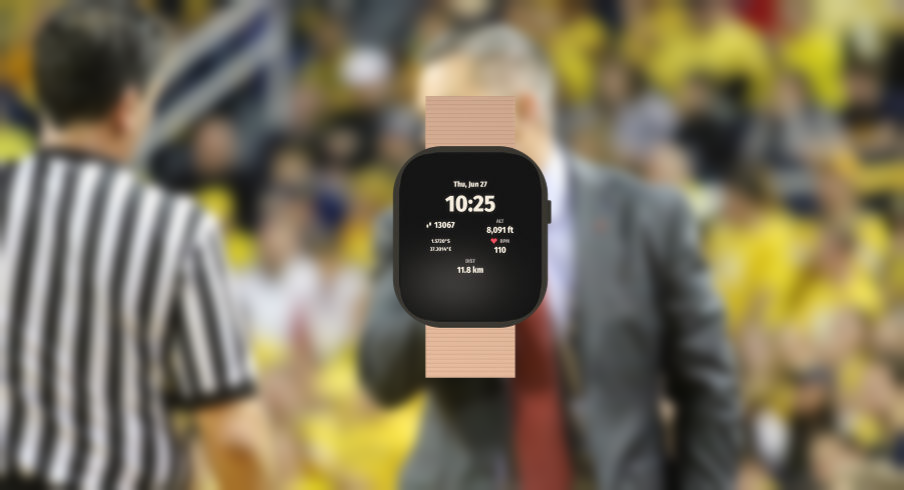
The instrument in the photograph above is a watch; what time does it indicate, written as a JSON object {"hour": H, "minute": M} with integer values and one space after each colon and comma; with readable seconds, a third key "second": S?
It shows {"hour": 10, "minute": 25}
